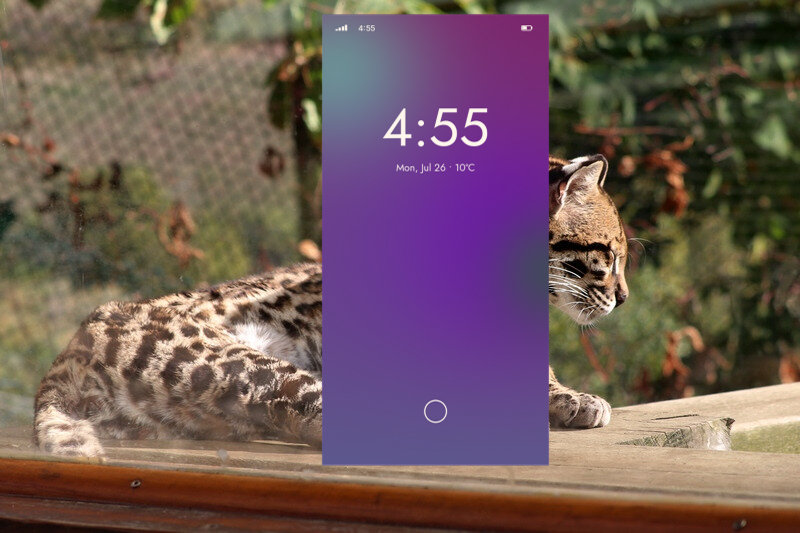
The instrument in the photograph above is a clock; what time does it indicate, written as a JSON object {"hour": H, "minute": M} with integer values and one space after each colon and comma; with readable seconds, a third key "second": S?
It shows {"hour": 4, "minute": 55}
